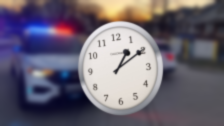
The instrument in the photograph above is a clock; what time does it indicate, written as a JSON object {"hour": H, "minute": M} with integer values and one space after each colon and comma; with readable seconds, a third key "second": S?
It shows {"hour": 1, "minute": 10}
